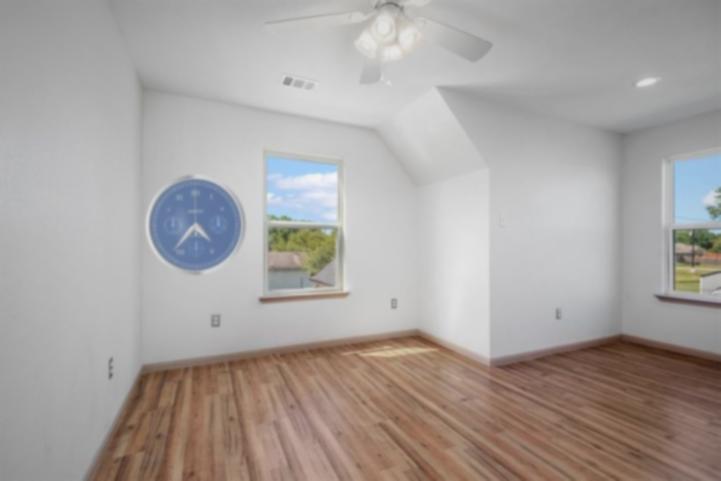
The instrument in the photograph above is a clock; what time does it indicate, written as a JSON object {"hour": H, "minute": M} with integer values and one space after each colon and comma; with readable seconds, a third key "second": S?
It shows {"hour": 4, "minute": 37}
